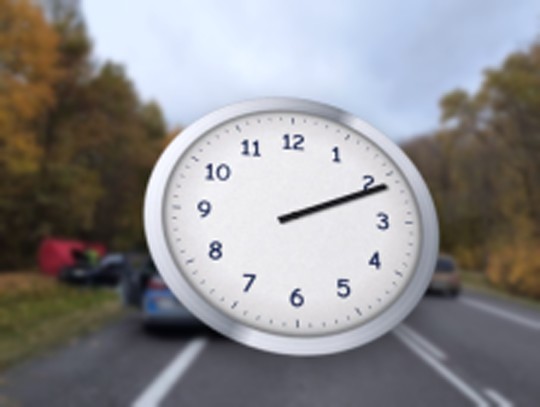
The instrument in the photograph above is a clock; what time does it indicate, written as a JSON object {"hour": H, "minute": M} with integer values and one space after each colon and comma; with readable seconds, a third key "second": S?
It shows {"hour": 2, "minute": 11}
